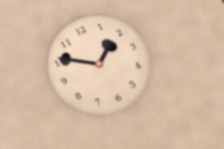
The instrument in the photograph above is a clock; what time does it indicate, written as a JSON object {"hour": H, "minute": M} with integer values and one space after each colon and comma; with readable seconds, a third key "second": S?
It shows {"hour": 1, "minute": 51}
